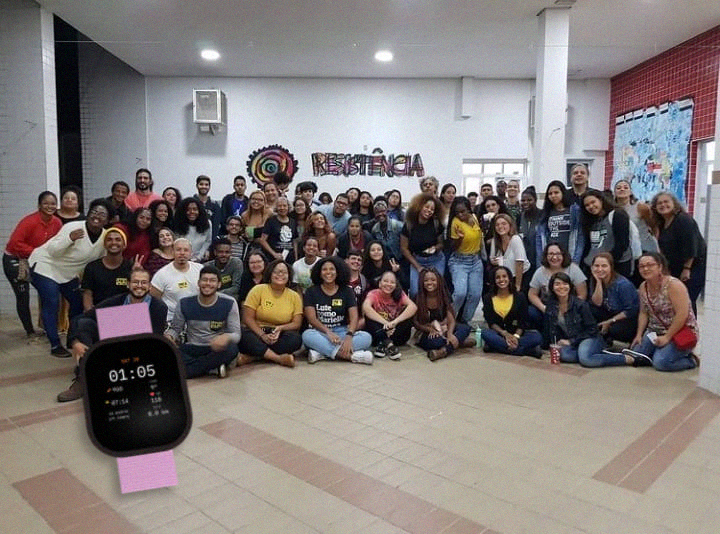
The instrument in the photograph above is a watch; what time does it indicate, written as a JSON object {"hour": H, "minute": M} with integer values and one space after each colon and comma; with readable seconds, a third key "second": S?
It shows {"hour": 1, "minute": 5}
